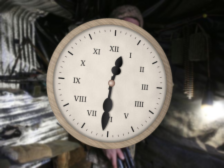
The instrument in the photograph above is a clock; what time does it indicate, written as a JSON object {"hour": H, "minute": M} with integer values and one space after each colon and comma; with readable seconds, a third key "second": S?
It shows {"hour": 12, "minute": 31}
